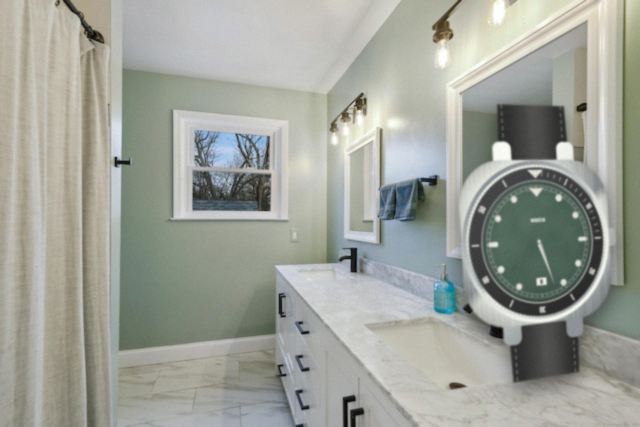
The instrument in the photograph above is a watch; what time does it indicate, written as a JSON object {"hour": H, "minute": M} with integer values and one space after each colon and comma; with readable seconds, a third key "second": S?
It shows {"hour": 5, "minute": 27}
